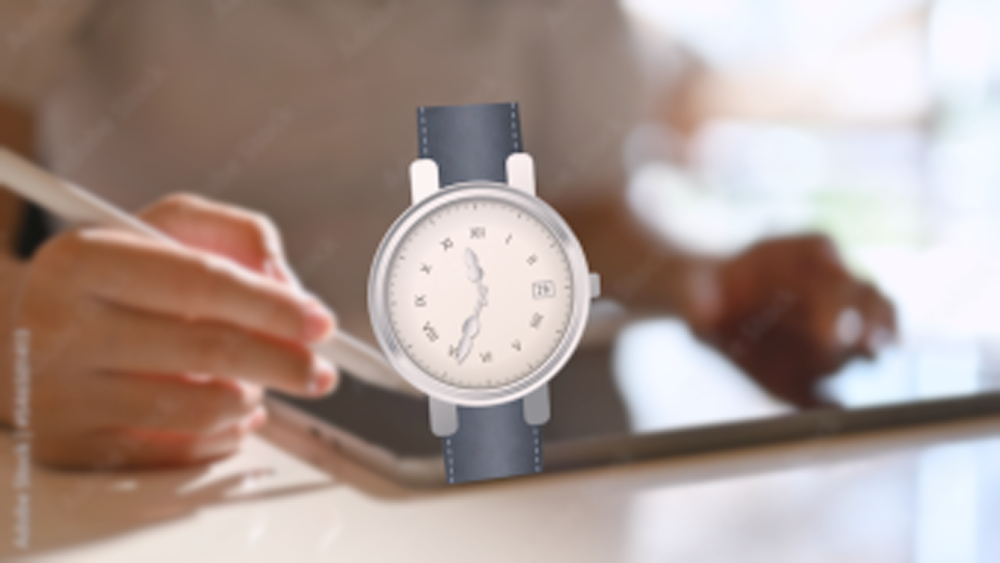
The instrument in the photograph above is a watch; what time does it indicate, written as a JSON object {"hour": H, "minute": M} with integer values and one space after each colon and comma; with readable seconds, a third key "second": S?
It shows {"hour": 11, "minute": 34}
